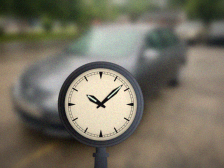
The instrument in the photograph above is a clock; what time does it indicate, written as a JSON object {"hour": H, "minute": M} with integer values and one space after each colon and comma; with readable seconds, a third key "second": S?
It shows {"hour": 10, "minute": 8}
